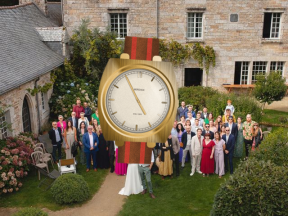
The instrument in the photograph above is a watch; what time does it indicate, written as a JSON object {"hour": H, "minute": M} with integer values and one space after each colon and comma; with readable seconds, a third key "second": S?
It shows {"hour": 4, "minute": 55}
